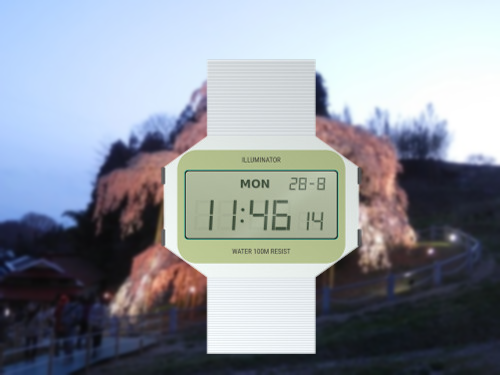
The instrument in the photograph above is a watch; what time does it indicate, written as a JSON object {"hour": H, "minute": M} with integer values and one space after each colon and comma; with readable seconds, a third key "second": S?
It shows {"hour": 11, "minute": 46, "second": 14}
